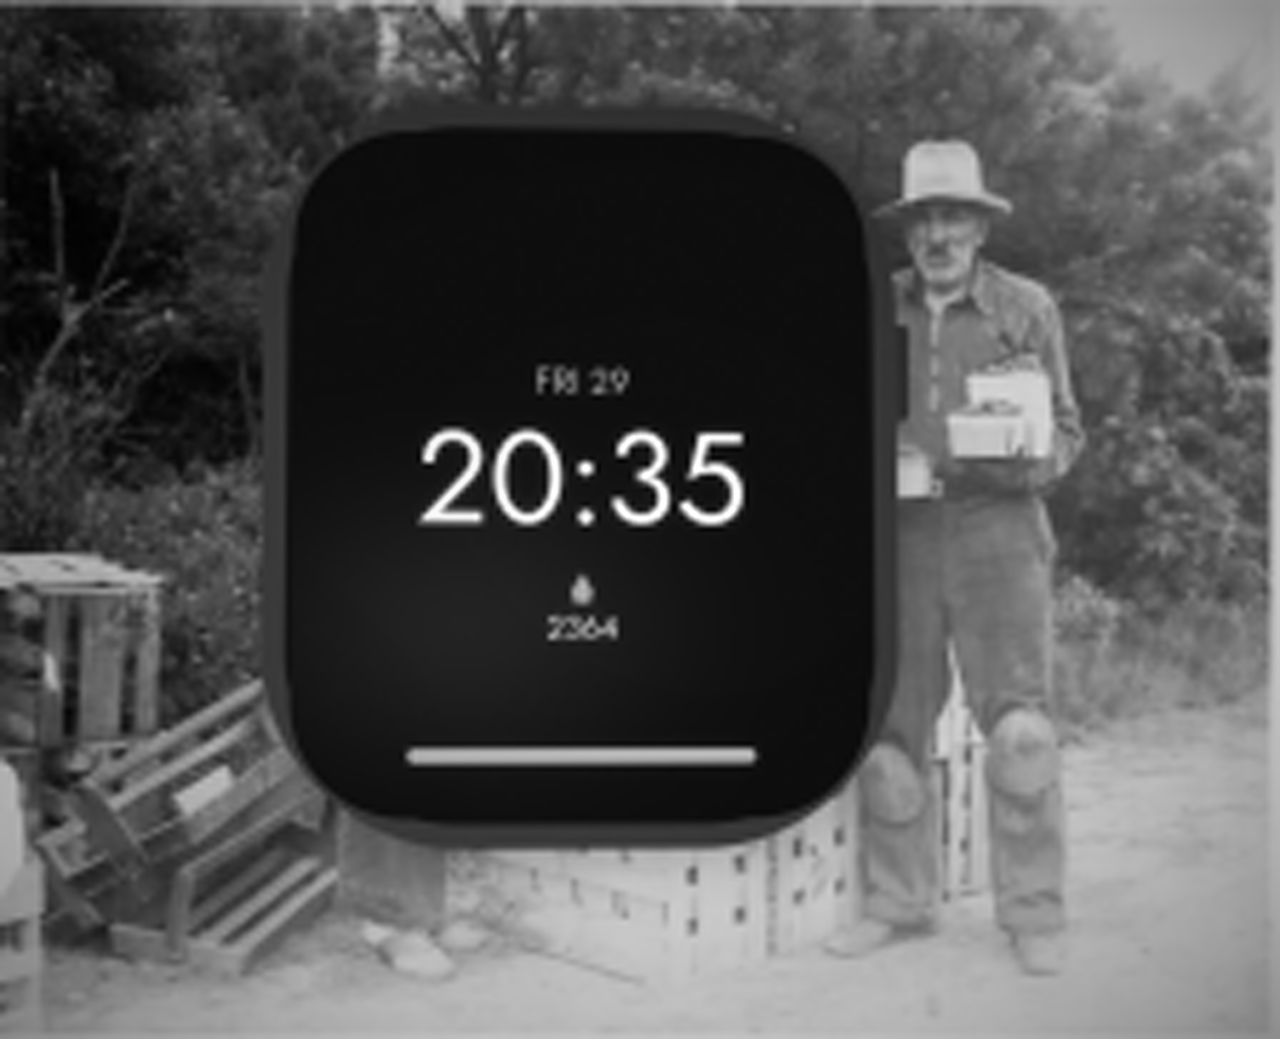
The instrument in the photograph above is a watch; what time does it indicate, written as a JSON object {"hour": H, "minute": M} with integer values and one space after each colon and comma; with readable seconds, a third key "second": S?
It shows {"hour": 20, "minute": 35}
